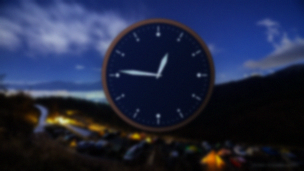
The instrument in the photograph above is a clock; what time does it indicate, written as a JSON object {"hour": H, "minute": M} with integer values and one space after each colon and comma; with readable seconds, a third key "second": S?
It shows {"hour": 12, "minute": 46}
